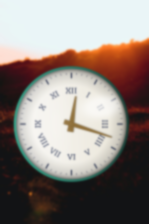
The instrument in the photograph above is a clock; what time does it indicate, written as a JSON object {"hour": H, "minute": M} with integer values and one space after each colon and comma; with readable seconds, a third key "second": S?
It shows {"hour": 12, "minute": 18}
